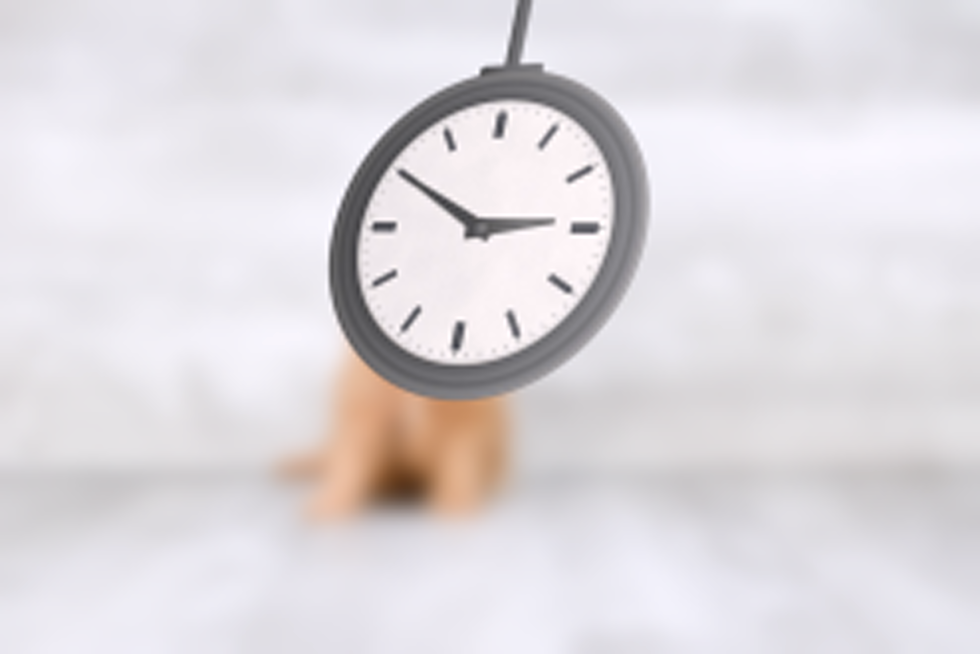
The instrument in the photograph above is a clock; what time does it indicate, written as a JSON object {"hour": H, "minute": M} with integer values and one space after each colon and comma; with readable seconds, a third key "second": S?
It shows {"hour": 2, "minute": 50}
